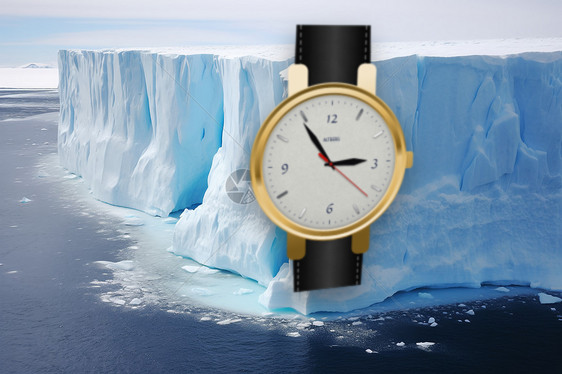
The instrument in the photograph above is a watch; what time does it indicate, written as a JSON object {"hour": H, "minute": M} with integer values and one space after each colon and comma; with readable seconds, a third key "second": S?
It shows {"hour": 2, "minute": 54, "second": 22}
